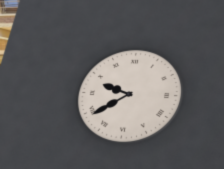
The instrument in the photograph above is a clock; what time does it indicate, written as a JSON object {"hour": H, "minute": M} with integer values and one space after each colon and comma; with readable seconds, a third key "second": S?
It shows {"hour": 9, "minute": 39}
